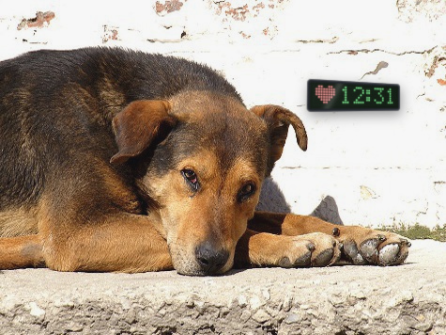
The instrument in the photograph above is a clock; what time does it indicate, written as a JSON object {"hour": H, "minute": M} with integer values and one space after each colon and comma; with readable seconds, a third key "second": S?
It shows {"hour": 12, "minute": 31}
